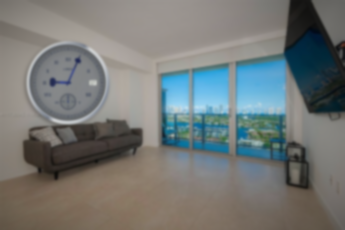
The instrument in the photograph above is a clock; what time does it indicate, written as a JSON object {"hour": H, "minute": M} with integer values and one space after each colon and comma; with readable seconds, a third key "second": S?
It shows {"hour": 9, "minute": 4}
